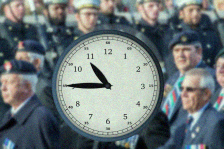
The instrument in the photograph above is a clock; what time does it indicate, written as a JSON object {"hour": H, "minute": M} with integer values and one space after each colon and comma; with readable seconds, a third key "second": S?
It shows {"hour": 10, "minute": 45}
